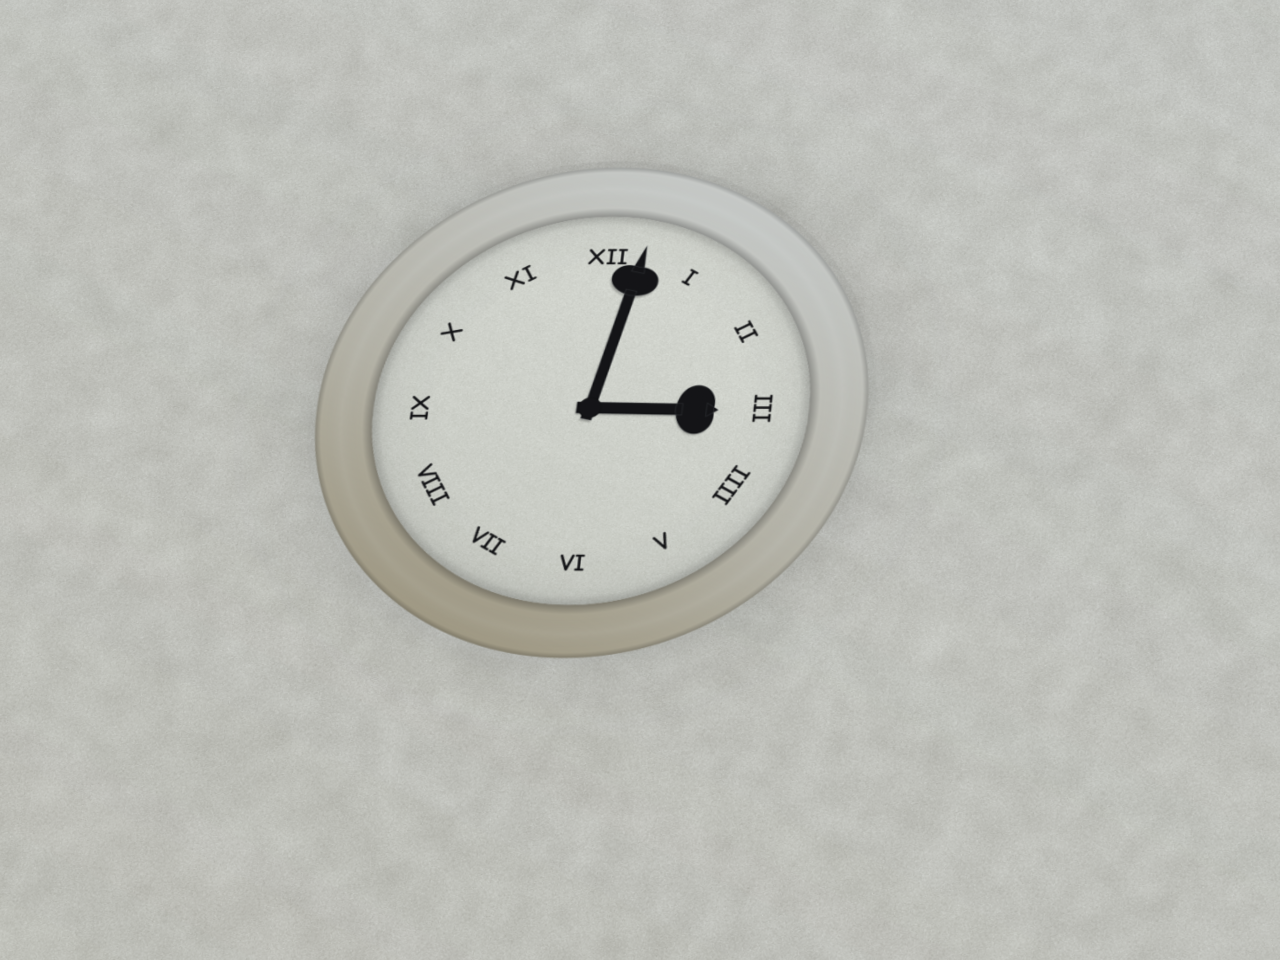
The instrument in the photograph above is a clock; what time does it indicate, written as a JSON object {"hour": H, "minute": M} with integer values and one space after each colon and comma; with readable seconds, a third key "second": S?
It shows {"hour": 3, "minute": 2}
